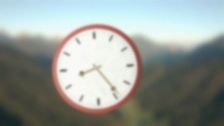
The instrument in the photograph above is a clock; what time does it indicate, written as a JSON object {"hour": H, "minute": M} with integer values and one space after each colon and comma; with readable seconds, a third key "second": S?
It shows {"hour": 8, "minute": 24}
